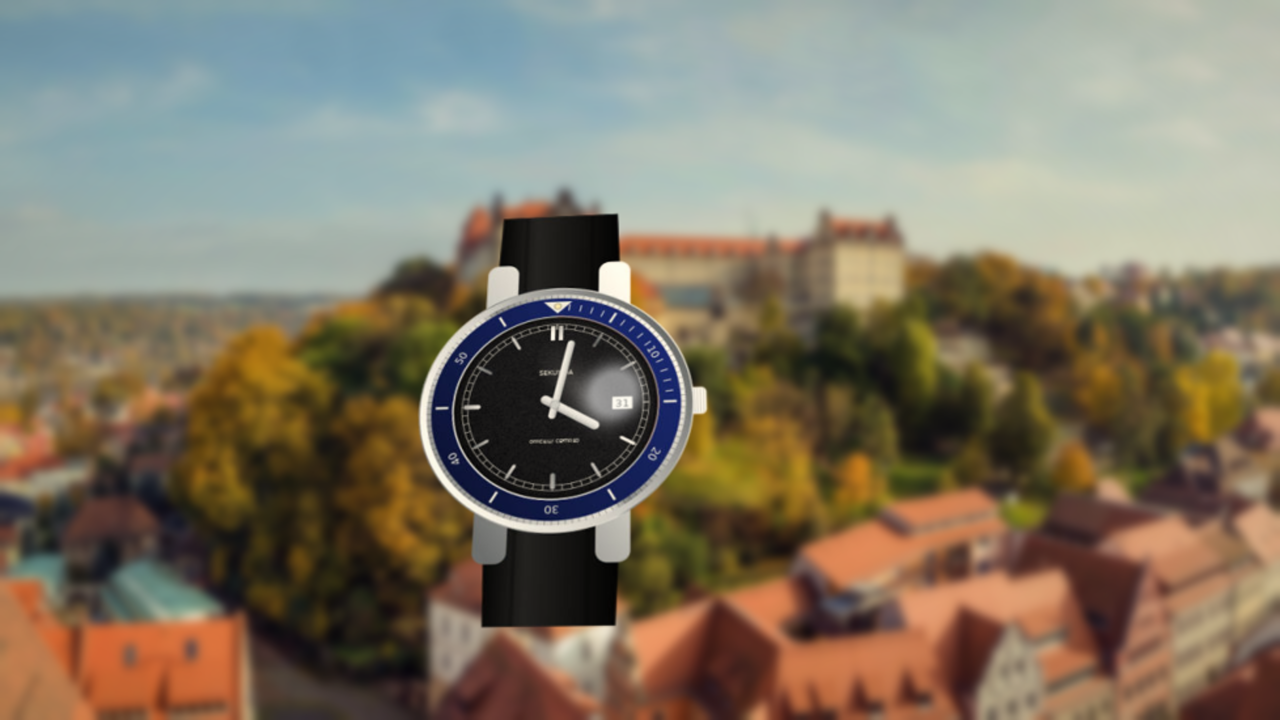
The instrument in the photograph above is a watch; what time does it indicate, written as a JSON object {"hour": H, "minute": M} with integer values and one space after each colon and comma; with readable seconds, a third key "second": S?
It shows {"hour": 4, "minute": 2}
